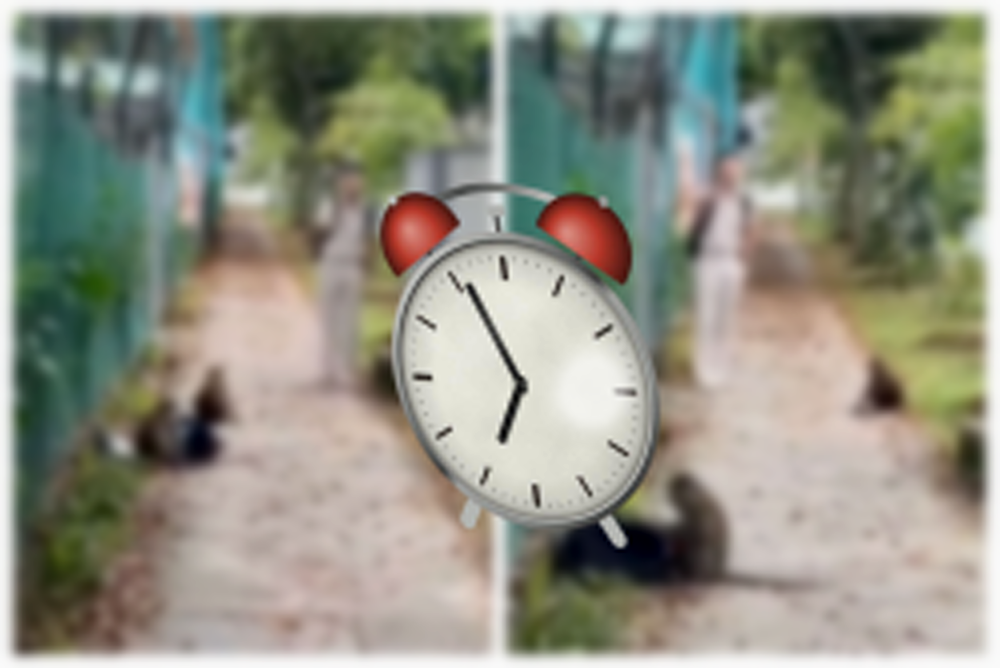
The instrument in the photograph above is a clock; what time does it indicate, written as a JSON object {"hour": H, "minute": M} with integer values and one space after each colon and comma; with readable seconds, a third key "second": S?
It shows {"hour": 6, "minute": 56}
